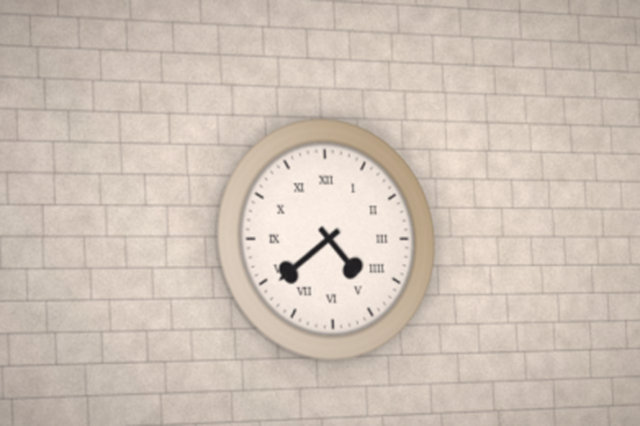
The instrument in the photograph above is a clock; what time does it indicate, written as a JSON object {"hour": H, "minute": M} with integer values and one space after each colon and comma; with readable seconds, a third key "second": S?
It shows {"hour": 4, "minute": 39}
